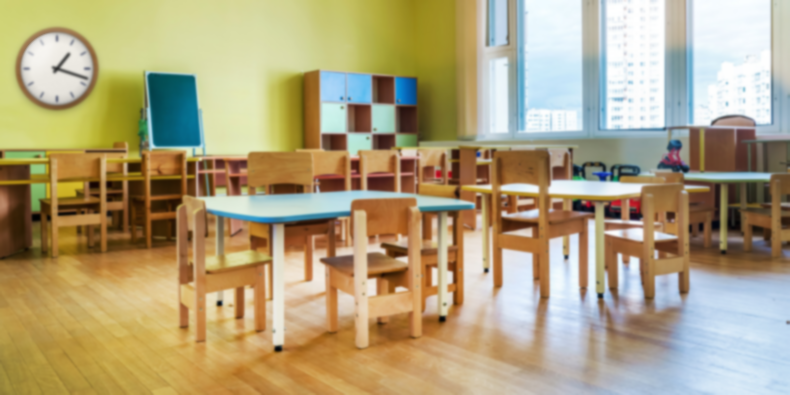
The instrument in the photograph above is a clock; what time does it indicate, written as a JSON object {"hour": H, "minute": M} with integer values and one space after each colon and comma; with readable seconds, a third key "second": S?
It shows {"hour": 1, "minute": 18}
